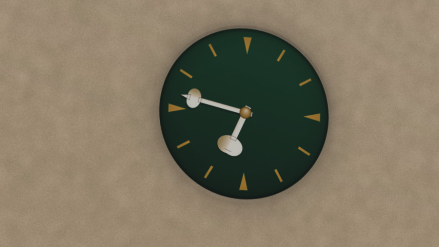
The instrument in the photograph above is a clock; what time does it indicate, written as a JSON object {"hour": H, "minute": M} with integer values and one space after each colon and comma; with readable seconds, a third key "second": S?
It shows {"hour": 6, "minute": 47}
